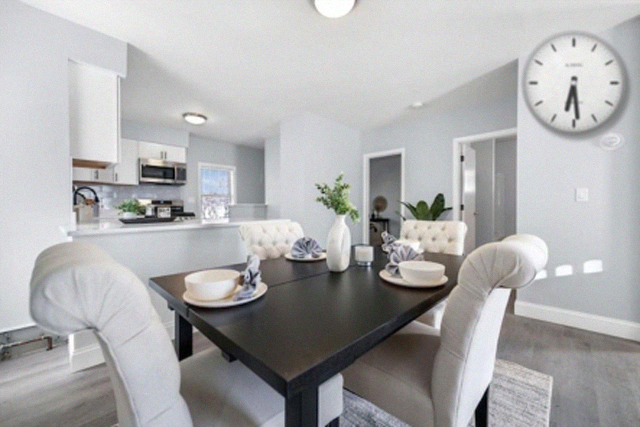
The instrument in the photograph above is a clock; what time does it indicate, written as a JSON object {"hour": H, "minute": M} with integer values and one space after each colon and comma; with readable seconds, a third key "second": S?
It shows {"hour": 6, "minute": 29}
